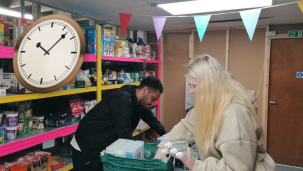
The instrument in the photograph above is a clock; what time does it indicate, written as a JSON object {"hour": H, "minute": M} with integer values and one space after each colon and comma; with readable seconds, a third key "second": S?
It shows {"hour": 10, "minute": 7}
